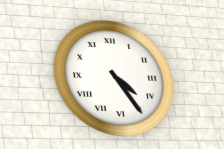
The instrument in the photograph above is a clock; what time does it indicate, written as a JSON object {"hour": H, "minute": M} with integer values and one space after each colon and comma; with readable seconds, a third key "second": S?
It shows {"hour": 4, "minute": 25}
